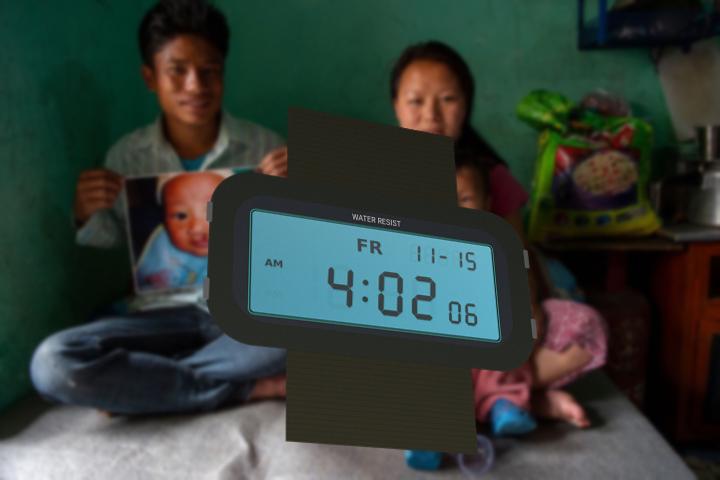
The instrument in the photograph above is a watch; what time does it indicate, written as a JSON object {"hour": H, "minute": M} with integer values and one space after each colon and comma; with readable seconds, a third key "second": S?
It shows {"hour": 4, "minute": 2, "second": 6}
